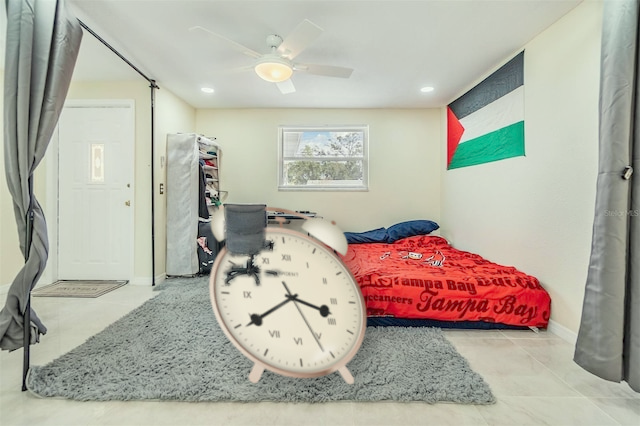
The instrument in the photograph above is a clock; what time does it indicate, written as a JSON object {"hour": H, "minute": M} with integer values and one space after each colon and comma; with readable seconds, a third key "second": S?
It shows {"hour": 3, "minute": 39, "second": 26}
